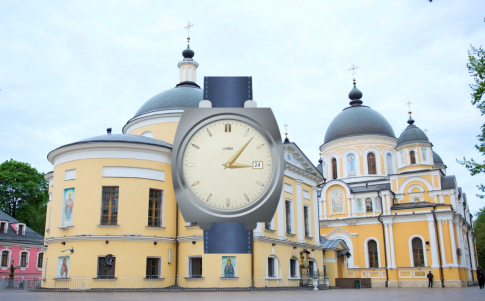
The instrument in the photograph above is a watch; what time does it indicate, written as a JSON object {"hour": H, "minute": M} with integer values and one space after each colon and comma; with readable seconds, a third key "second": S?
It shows {"hour": 3, "minute": 7}
